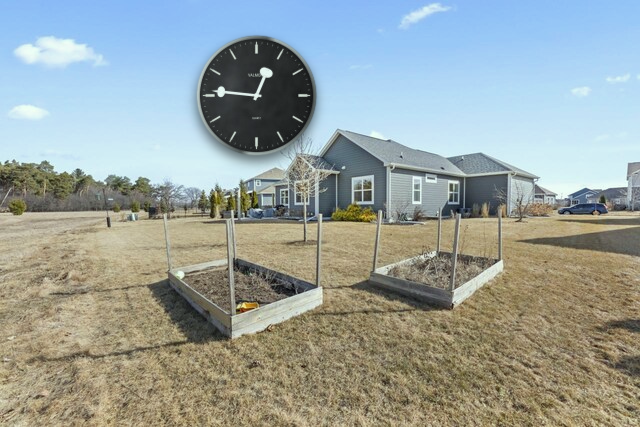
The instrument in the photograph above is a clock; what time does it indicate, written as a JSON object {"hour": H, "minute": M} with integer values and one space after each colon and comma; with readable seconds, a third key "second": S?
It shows {"hour": 12, "minute": 46}
